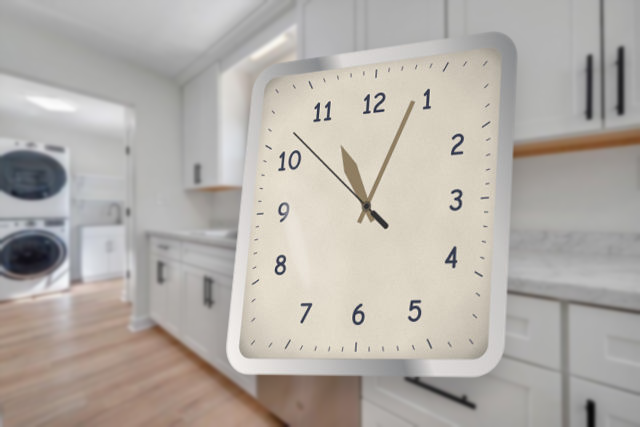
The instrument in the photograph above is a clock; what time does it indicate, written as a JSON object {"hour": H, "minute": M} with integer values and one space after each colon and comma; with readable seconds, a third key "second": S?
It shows {"hour": 11, "minute": 3, "second": 52}
